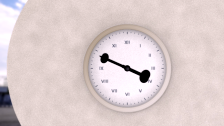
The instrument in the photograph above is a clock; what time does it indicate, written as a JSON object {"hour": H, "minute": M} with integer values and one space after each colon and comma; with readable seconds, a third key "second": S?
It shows {"hour": 3, "minute": 49}
